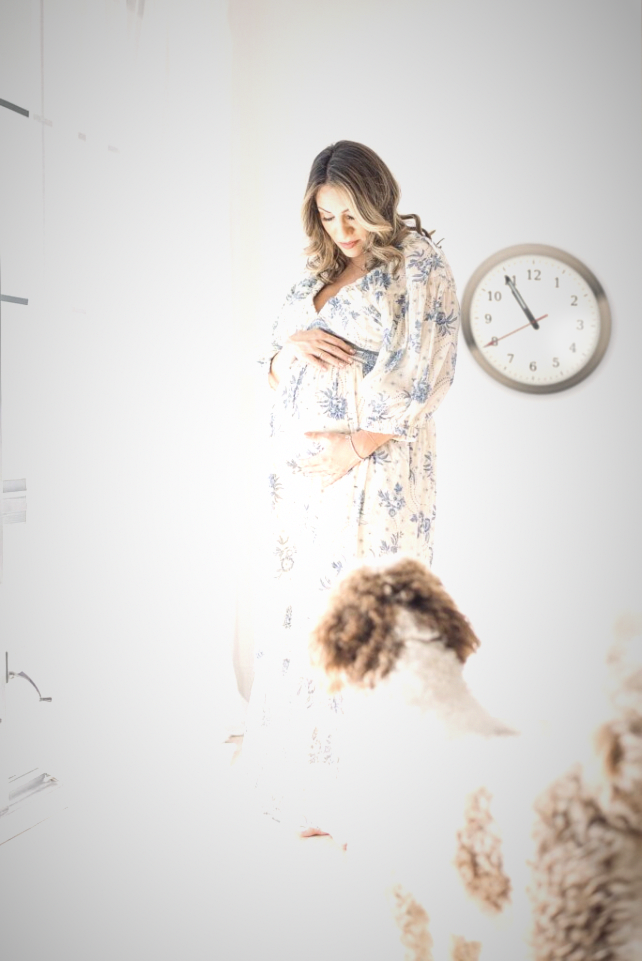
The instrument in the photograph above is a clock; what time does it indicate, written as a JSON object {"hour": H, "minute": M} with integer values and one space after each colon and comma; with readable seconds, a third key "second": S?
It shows {"hour": 10, "minute": 54, "second": 40}
